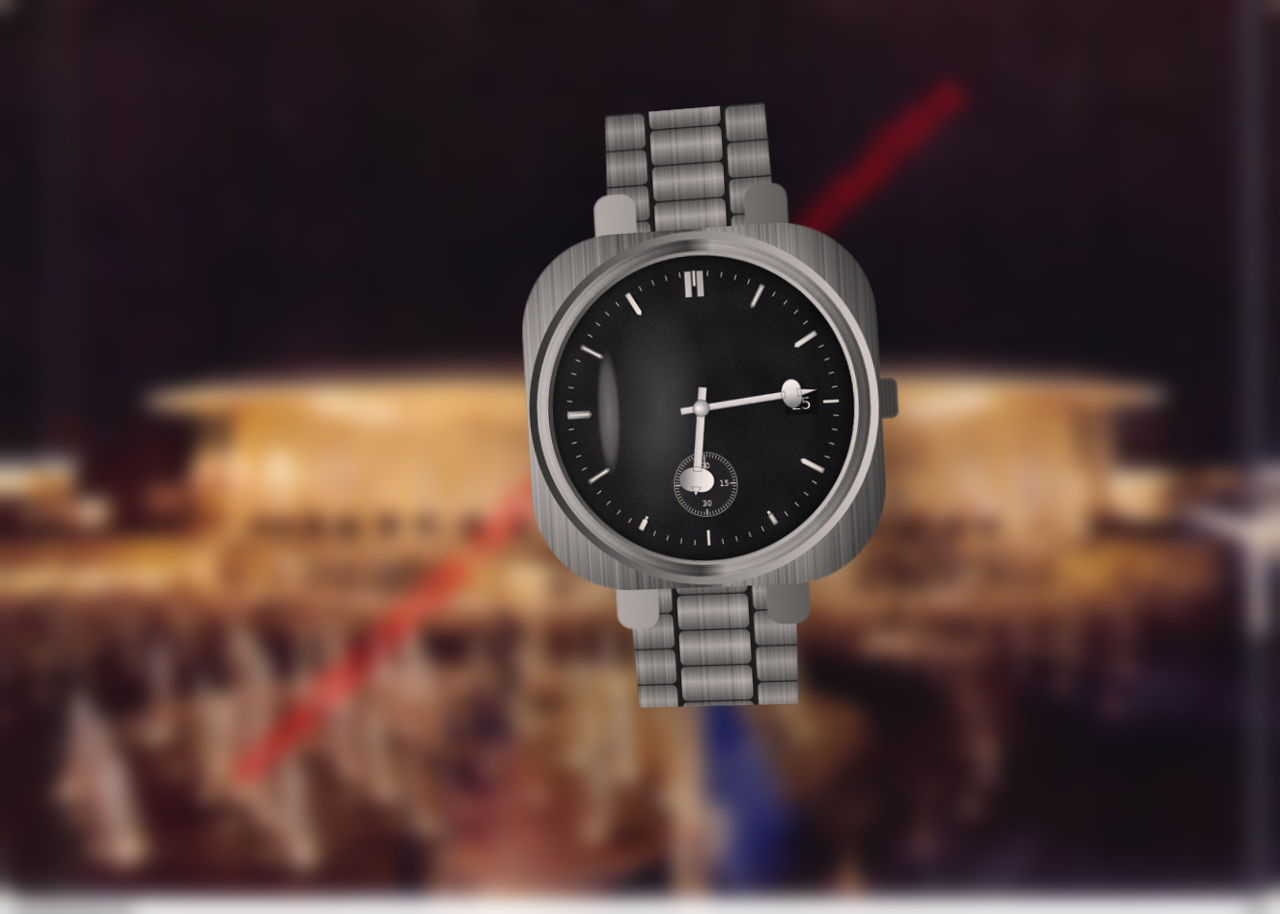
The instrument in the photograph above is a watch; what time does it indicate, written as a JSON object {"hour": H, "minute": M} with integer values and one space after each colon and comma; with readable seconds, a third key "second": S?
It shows {"hour": 6, "minute": 14}
